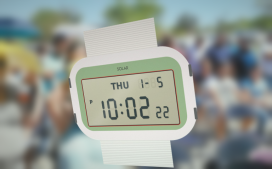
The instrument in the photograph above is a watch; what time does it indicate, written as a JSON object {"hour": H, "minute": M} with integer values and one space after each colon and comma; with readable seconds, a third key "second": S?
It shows {"hour": 10, "minute": 2, "second": 22}
